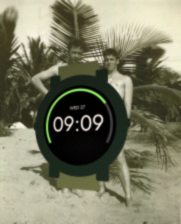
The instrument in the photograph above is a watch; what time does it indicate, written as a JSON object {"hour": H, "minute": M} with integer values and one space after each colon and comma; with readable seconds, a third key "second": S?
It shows {"hour": 9, "minute": 9}
